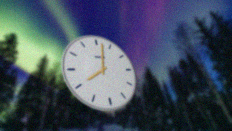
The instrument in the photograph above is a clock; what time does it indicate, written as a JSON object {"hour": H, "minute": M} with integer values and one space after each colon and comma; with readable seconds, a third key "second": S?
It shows {"hour": 8, "minute": 2}
